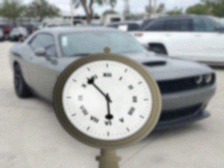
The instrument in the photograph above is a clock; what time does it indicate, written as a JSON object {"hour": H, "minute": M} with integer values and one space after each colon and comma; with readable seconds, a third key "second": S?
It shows {"hour": 5, "minute": 53}
